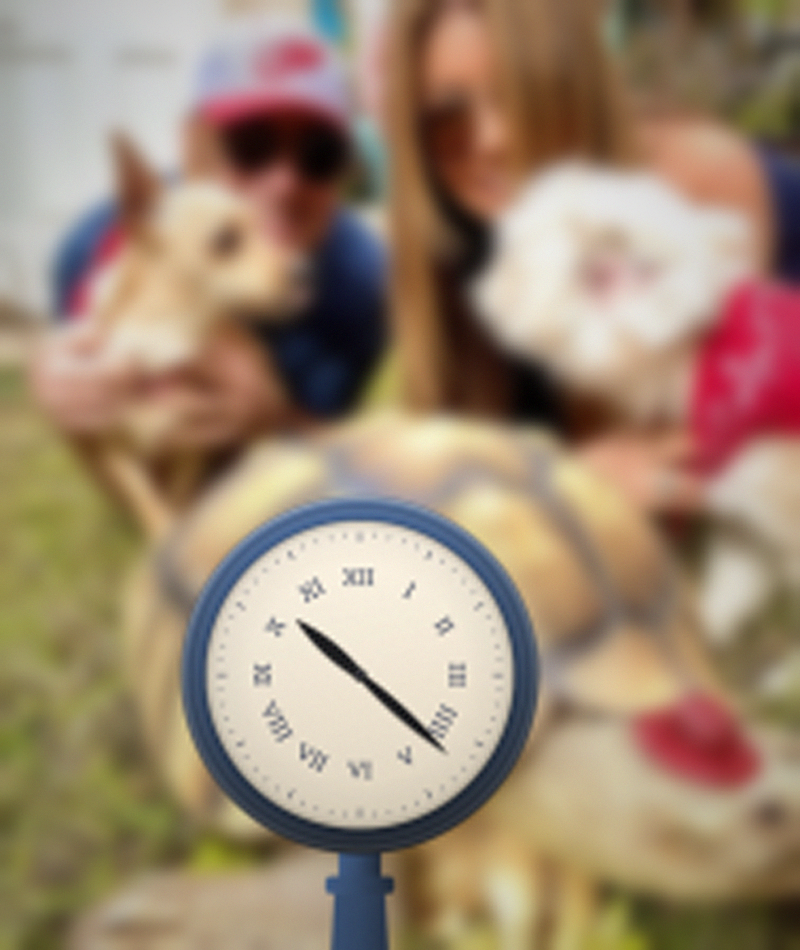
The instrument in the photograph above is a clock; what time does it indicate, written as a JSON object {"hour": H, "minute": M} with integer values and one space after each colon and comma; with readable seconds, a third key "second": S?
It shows {"hour": 10, "minute": 22}
